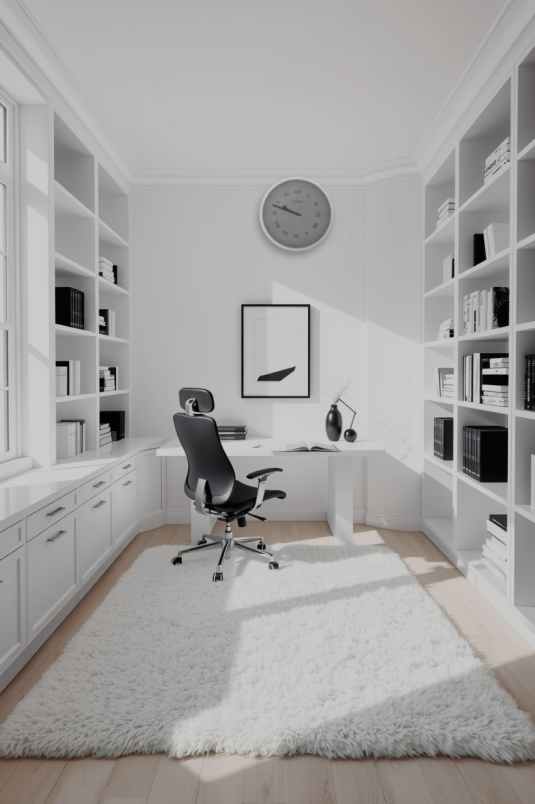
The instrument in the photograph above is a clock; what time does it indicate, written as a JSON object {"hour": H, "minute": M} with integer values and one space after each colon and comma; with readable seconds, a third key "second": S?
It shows {"hour": 9, "minute": 48}
